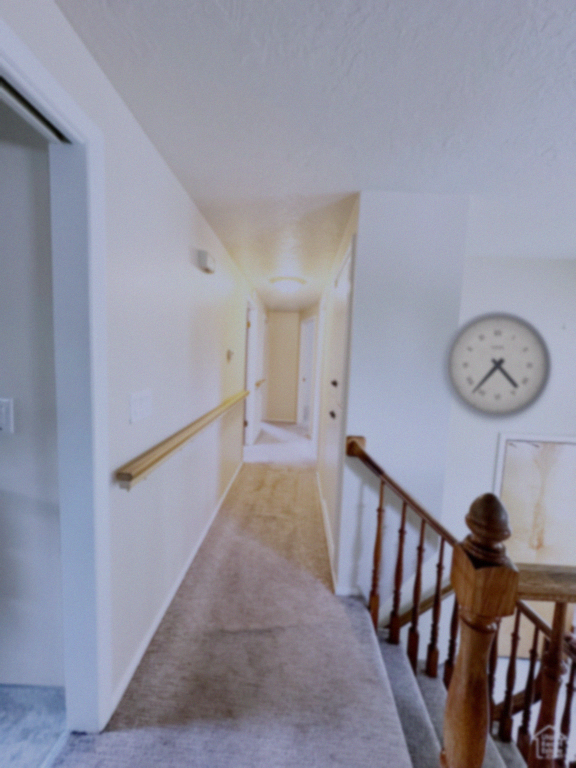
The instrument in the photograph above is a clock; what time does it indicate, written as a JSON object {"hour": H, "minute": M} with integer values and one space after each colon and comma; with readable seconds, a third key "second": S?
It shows {"hour": 4, "minute": 37}
